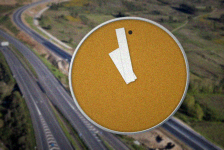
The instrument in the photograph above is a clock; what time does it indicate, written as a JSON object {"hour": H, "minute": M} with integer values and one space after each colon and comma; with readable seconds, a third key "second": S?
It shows {"hour": 10, "minute": 58}
